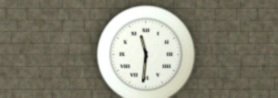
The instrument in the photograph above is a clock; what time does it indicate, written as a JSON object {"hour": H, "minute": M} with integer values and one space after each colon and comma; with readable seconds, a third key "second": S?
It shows {"hour": 11, "minute": 31}
